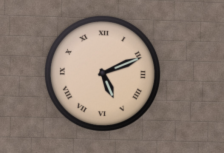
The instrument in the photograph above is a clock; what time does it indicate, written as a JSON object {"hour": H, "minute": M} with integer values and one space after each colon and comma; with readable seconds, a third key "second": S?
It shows {"hour": 5, "minute": 11}
